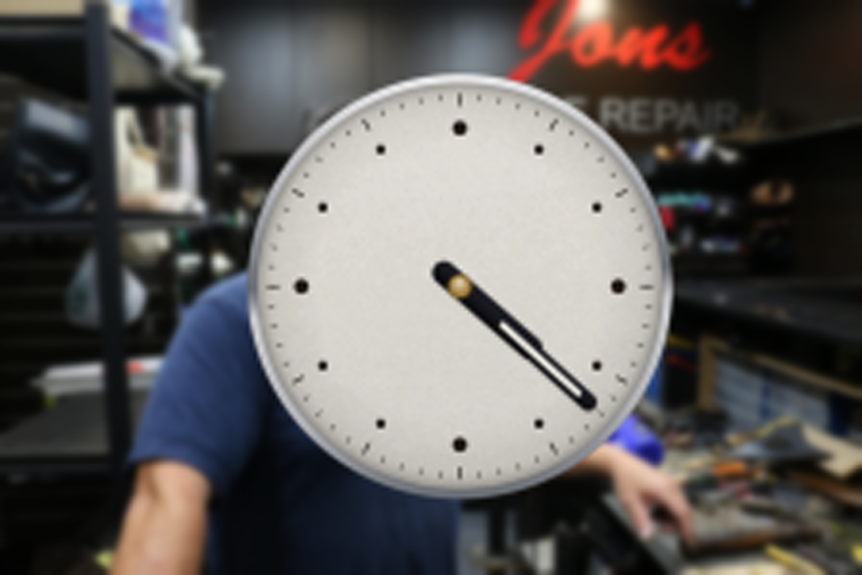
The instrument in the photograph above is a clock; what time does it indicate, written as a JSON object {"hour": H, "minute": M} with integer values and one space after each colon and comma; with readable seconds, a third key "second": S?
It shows {"hour": 4, "minute": 22}
